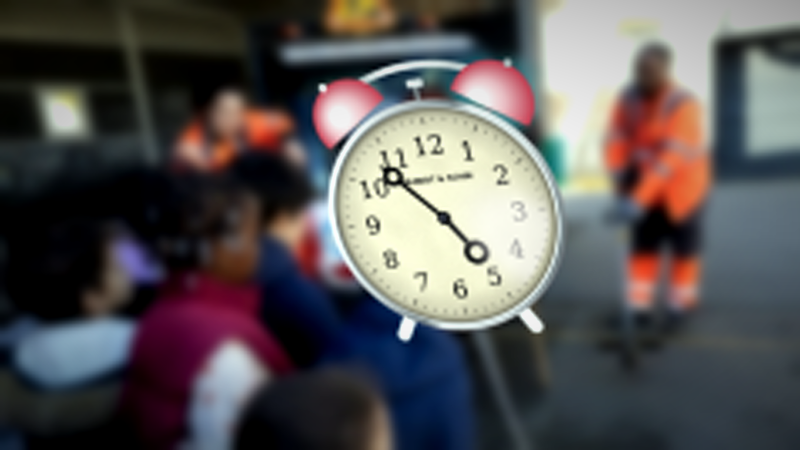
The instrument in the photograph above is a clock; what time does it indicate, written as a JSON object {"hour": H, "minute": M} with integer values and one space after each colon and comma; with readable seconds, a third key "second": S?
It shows {"hour": 4, "minute": 53}
